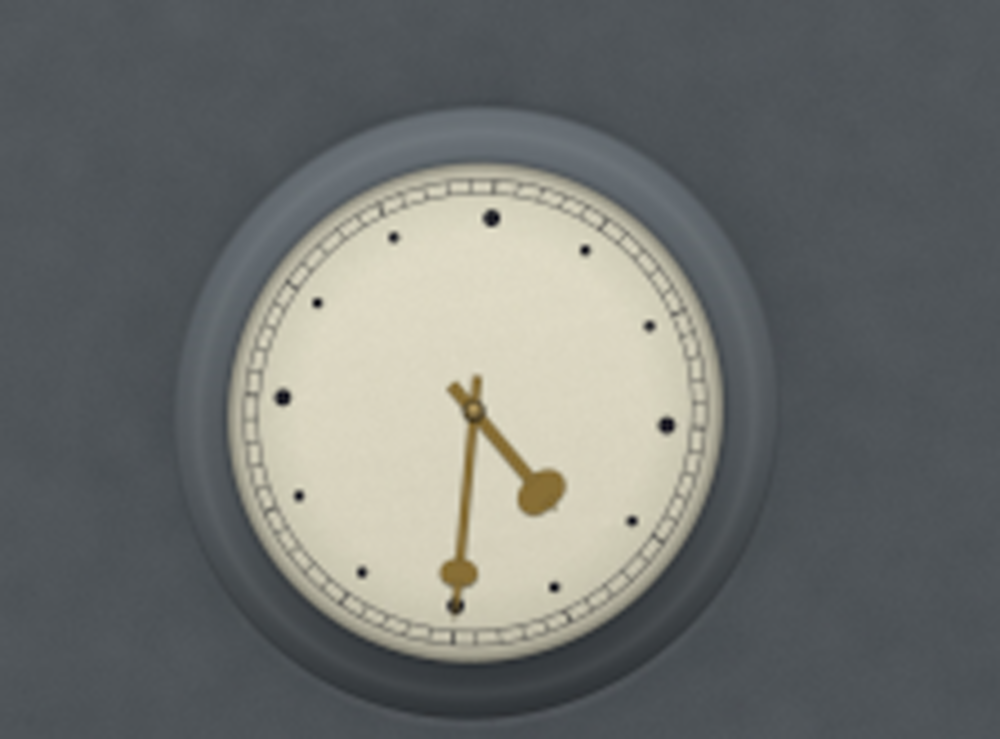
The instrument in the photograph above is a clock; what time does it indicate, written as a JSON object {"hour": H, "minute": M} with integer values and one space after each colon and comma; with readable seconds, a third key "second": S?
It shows {"hour": 4, "minute": 30}
